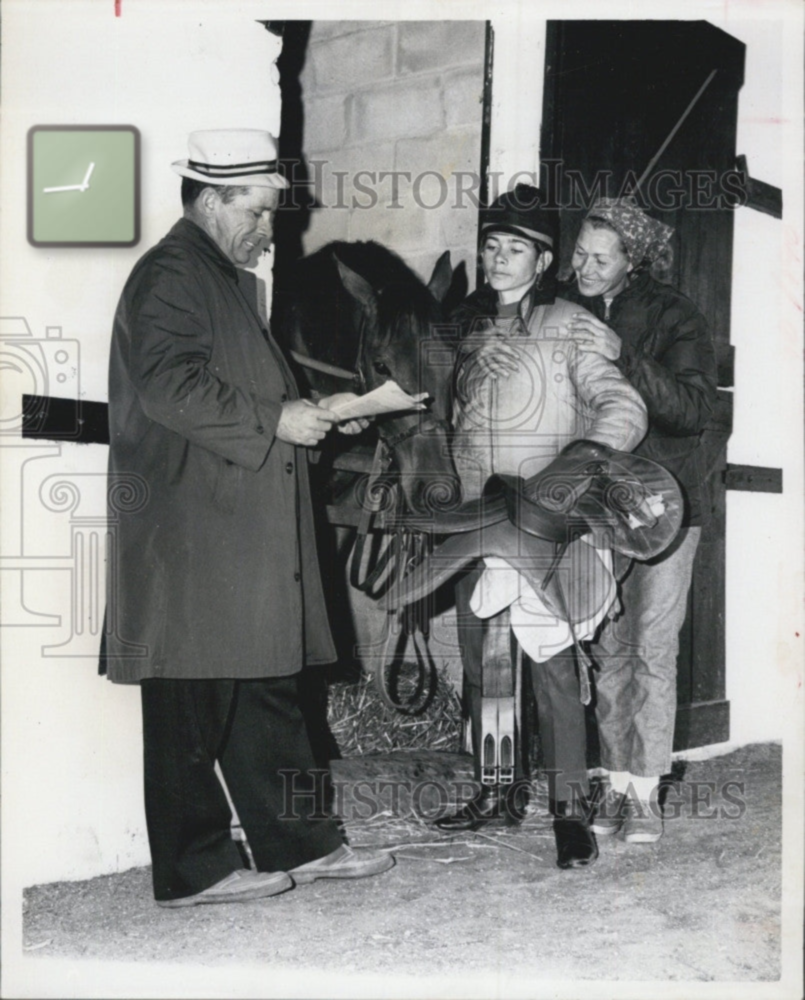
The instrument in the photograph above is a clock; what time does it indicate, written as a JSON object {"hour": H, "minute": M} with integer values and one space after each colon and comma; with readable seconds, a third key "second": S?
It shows {"hour": 12, "minute": 44}
